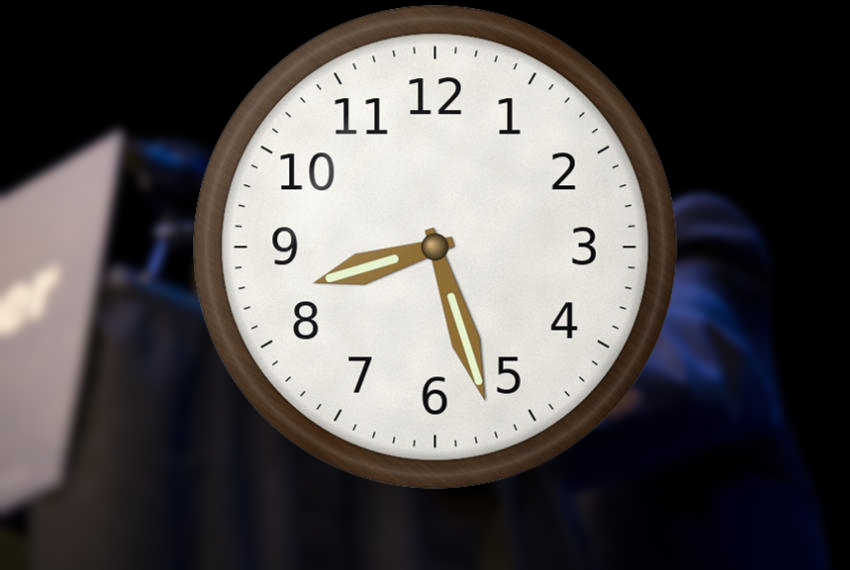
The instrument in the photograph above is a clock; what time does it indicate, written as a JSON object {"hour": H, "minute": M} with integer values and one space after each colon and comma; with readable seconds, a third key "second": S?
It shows {"hour": 8, "minute": 27}
